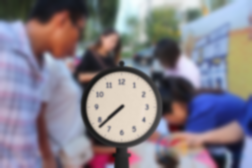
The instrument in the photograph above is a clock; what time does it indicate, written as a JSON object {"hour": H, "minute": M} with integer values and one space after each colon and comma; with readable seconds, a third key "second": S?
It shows {"hour": 7, "minute": 38}
